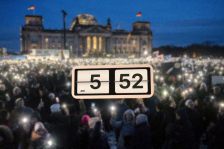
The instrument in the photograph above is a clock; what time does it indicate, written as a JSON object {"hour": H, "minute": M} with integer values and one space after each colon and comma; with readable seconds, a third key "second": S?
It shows {"hour": 5, "minute": 52}
